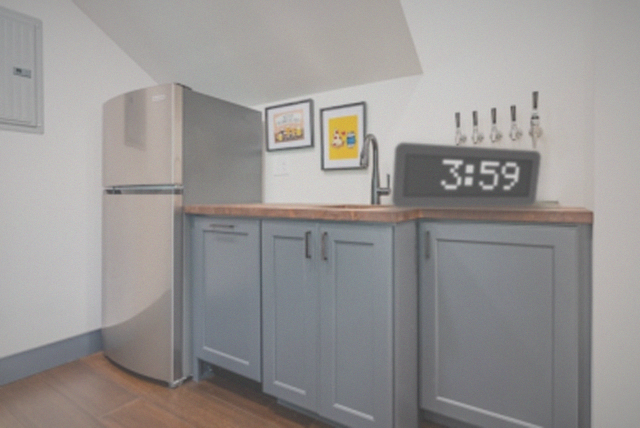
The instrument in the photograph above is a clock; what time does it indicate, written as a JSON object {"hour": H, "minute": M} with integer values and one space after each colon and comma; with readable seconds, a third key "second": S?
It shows {"hour": 3, "minute": 59}
